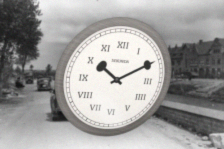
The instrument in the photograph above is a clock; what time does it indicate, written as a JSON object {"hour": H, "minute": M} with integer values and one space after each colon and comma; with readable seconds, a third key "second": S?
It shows {"hour": 10, "minute": 10}
